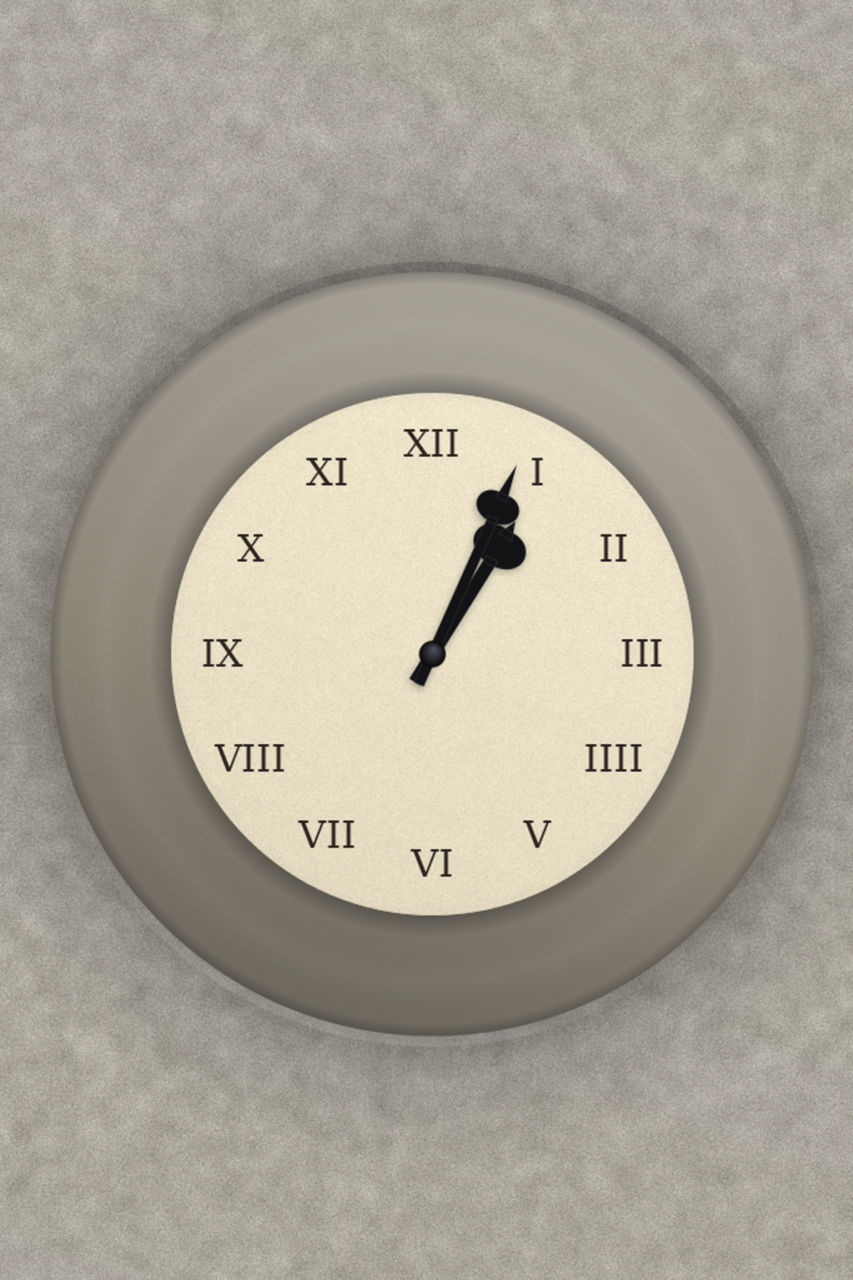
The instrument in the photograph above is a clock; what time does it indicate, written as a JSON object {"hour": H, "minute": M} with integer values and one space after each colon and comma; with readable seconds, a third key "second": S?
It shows {"hour": 1, "minute": 4}
